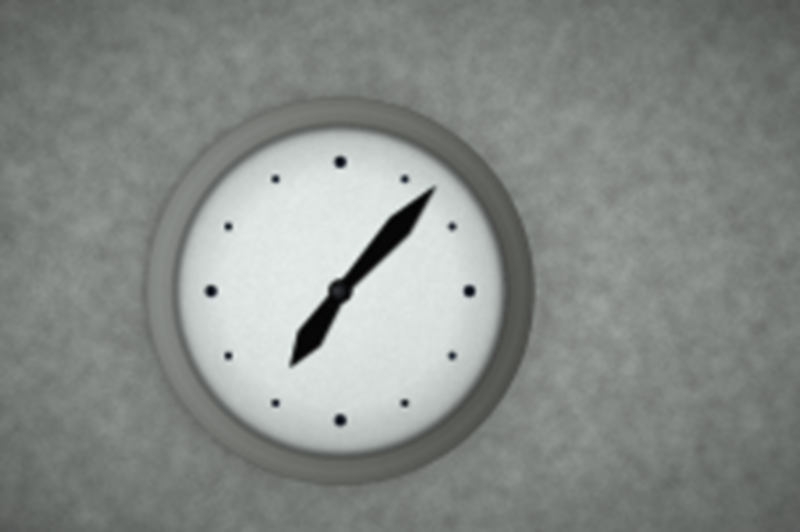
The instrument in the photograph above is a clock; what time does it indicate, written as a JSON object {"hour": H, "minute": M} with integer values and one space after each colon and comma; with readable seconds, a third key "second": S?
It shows {"hour": 7, "minute": 7}
